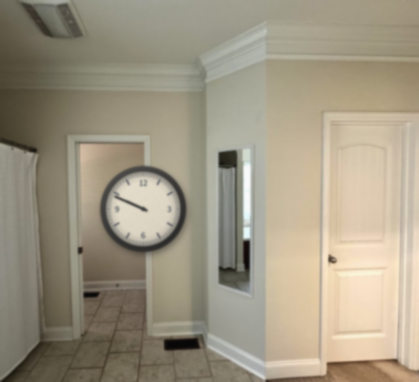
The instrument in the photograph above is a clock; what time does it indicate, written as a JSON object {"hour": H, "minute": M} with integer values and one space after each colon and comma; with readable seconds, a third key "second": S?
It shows {"hour": 9, "minute": 49}
